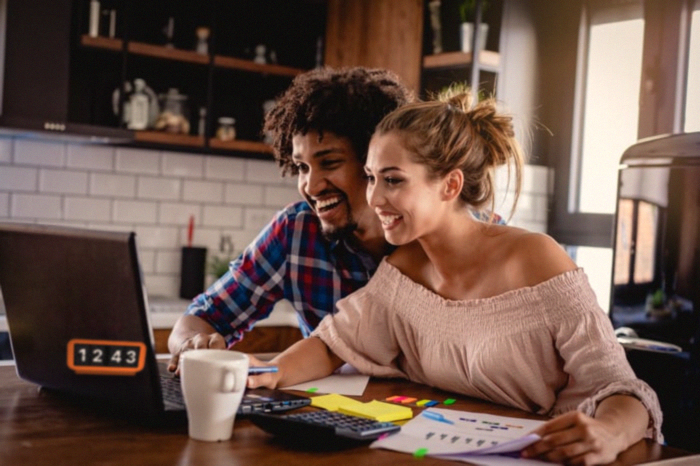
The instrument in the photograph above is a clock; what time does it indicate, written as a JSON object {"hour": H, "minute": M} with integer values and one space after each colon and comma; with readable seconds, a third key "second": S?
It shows {"hour": 12, "minute": 43}
